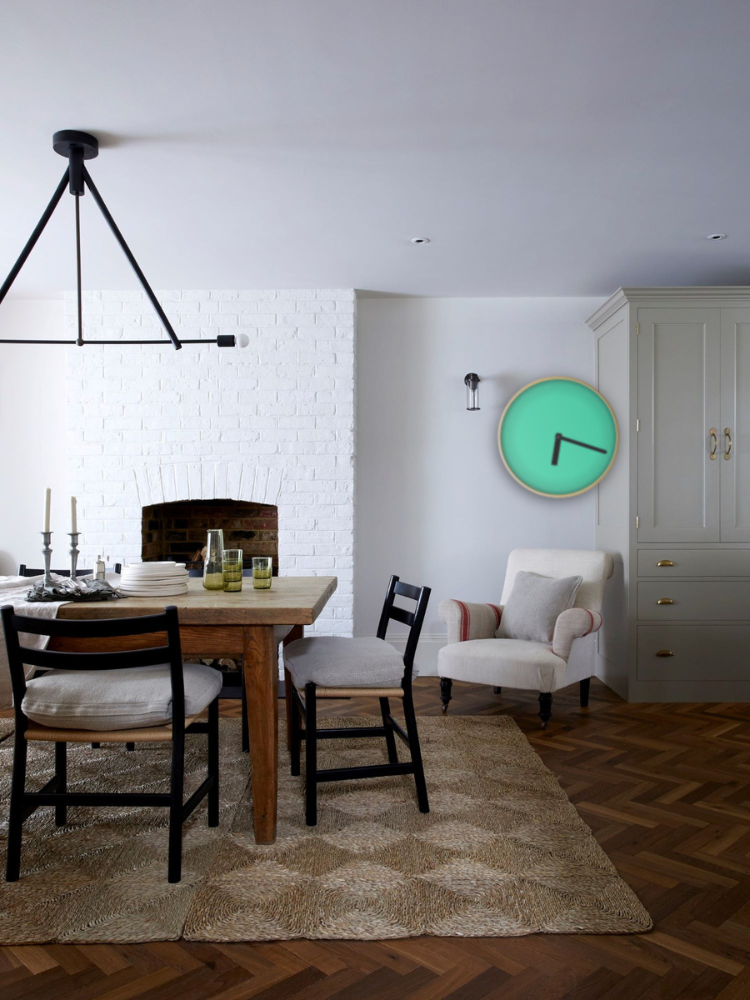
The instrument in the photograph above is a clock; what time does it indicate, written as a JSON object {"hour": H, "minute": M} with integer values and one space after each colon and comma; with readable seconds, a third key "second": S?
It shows {"hour": 6, "minute": 18}
